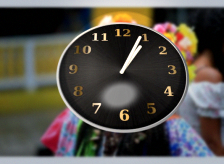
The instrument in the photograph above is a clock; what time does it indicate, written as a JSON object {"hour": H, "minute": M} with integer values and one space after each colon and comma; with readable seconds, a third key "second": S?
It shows {"hour": 1, "minute": 4}
